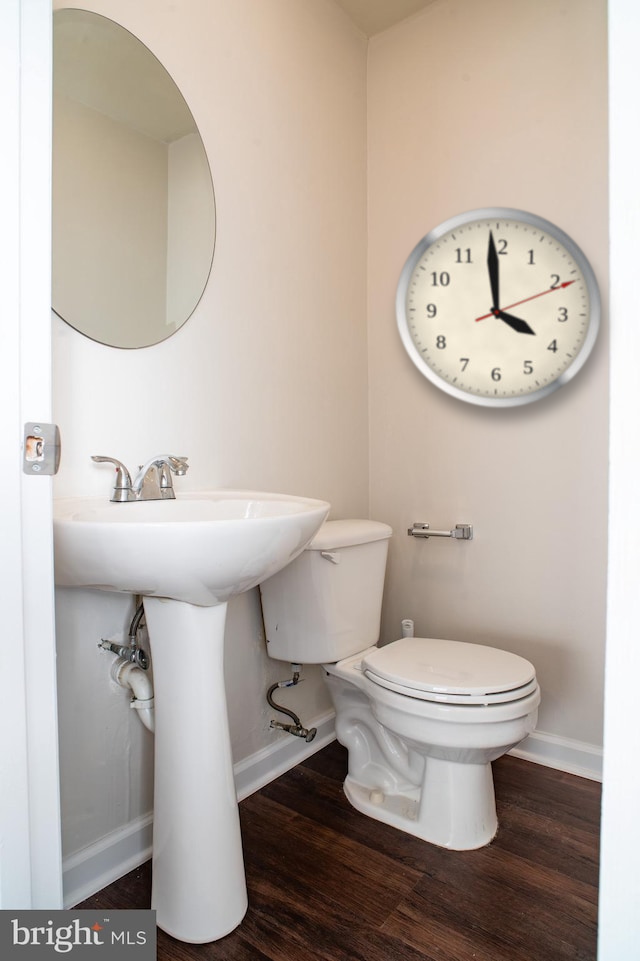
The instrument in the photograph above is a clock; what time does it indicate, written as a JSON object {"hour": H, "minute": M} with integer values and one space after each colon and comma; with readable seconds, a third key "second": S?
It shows {"hour": 3, "minute": 59, "second": 11}
